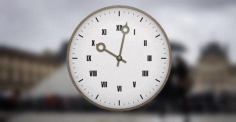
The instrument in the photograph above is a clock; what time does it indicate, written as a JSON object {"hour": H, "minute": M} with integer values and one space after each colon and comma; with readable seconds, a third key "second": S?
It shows {"hour": 10, "minute": 2}
